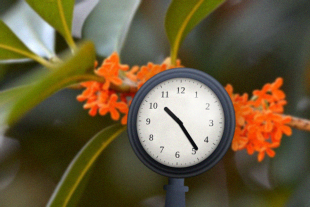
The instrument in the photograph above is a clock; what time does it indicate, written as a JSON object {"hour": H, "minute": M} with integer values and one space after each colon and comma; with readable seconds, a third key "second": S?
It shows {"hour": 10, "minute": 24}
